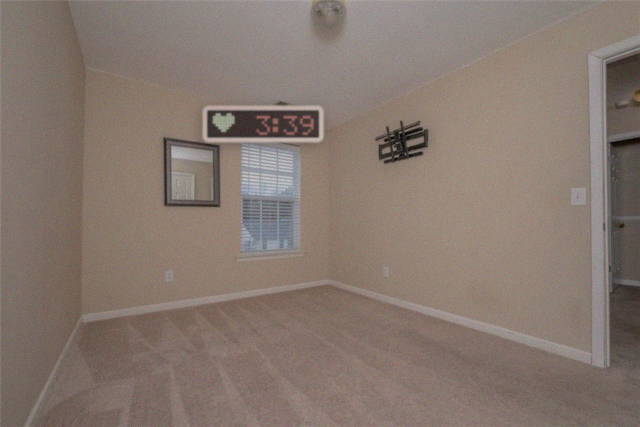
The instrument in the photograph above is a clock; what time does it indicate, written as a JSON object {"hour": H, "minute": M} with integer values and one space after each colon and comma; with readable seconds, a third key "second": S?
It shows {"hour": 3, "minute": 39}
